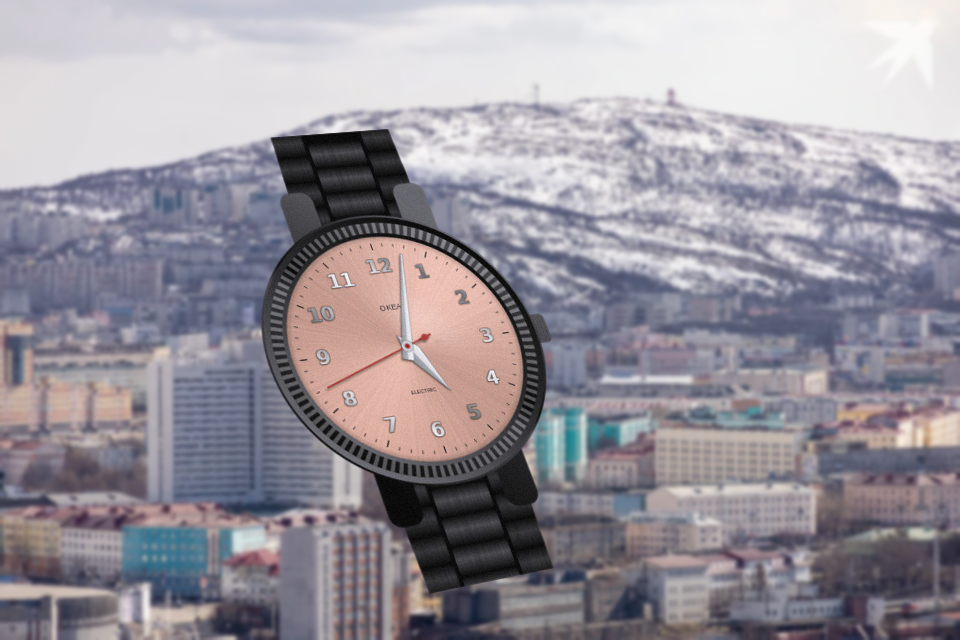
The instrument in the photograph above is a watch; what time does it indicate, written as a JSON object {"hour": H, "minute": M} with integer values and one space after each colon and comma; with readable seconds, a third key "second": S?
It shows {"hour": 5, "minute": 2, "second": 42}
